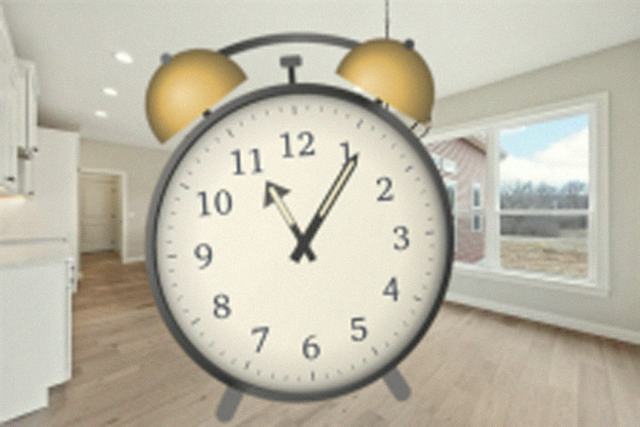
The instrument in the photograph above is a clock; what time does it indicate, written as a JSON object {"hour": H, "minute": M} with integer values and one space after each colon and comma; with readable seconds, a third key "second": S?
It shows {"hour": 11, "minute": 6}
